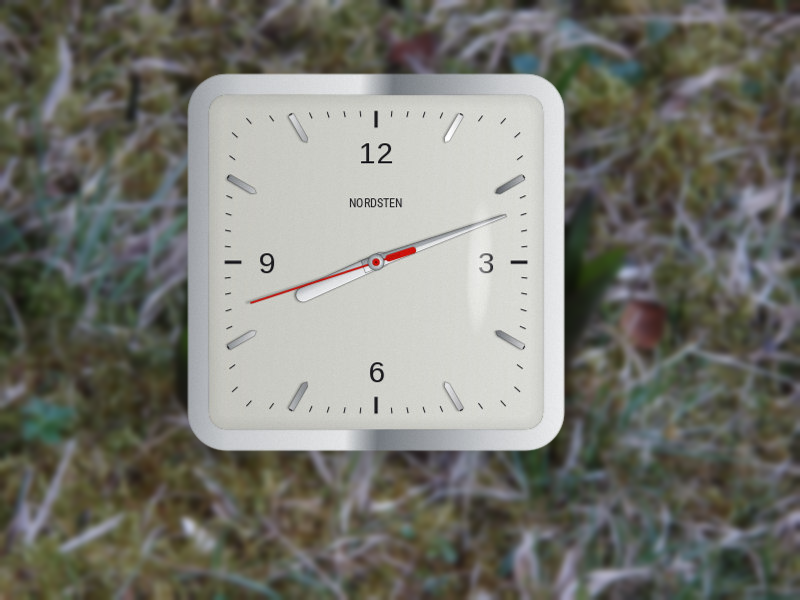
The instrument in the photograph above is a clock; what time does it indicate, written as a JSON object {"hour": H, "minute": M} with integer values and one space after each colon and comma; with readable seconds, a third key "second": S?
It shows {"hour": 8, "minute": 11, "second": 42}
